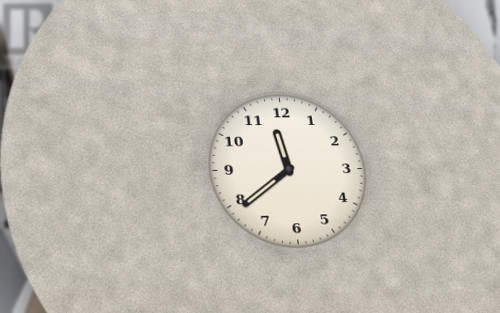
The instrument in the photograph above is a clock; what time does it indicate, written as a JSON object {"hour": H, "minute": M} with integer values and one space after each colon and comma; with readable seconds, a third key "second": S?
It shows {"hour": 11, "minute": 39}
